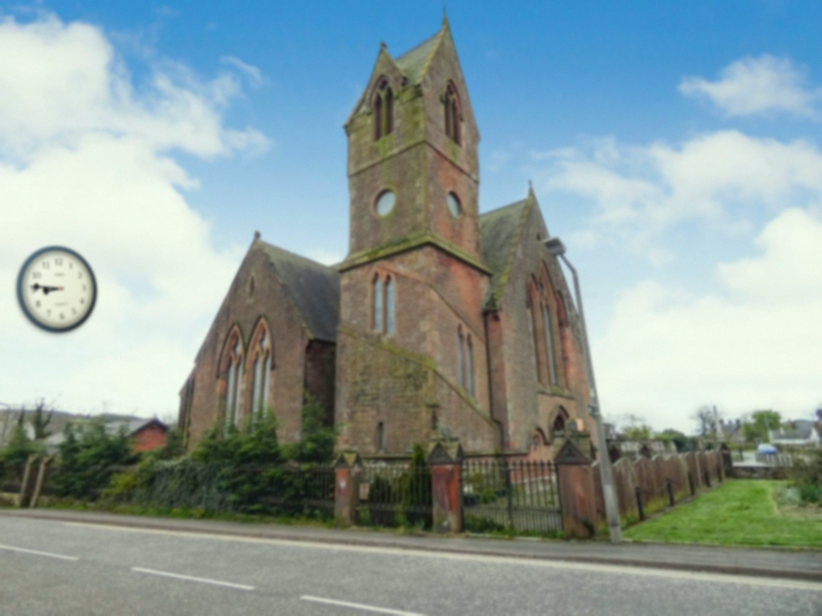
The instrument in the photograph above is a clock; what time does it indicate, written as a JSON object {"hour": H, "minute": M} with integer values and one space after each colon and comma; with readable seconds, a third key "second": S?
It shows {"hour": 8, "minute": 46}
